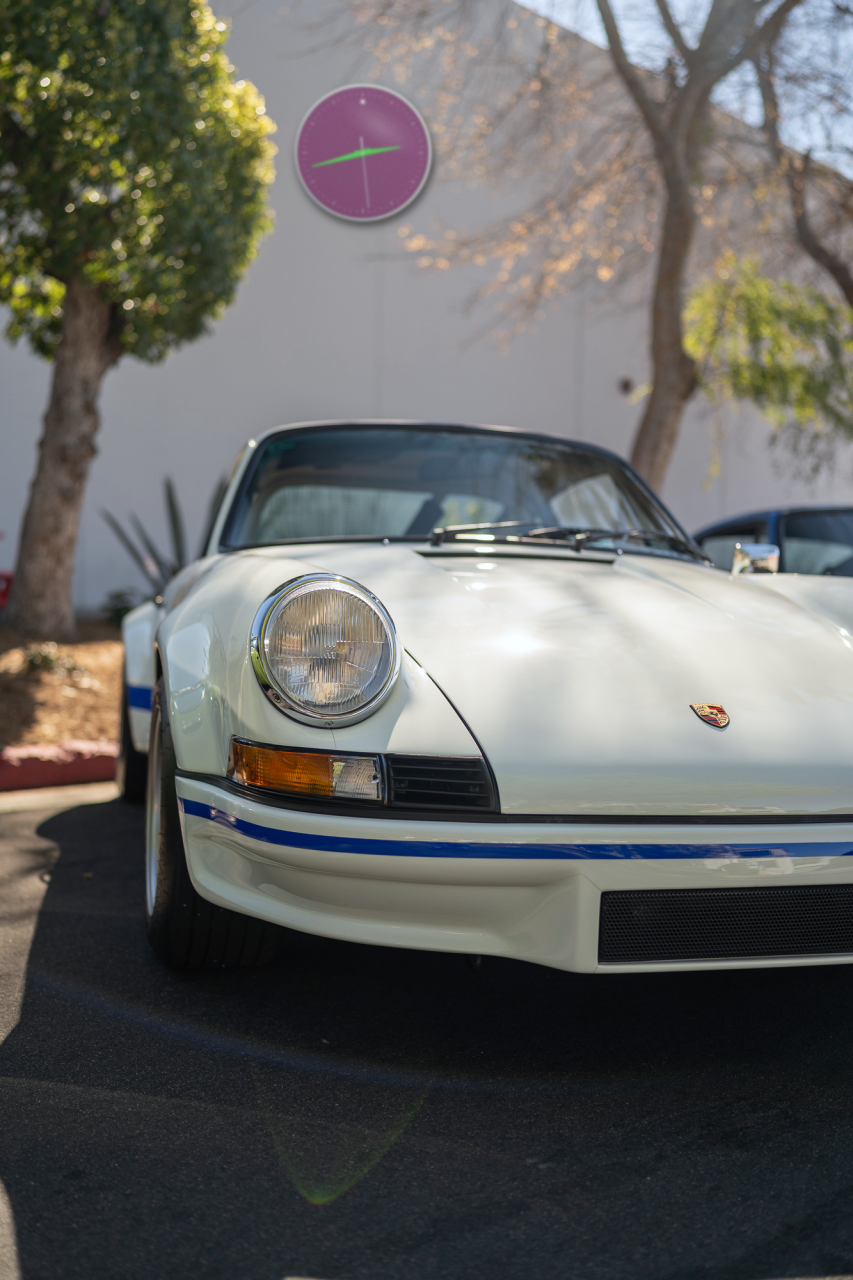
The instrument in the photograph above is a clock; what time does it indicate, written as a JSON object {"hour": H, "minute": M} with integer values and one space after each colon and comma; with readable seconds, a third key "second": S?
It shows {"hour": 2, "minute": 42, "second": 29}
